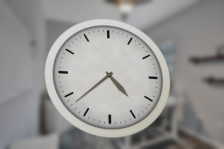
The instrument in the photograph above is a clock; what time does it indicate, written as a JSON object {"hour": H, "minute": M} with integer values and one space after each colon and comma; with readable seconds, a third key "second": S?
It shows {"hour": 4, "minute": 38}
